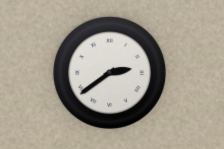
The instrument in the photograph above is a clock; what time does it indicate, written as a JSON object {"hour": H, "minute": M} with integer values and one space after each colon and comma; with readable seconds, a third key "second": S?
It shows {"hour": 2, "minute": 39}
